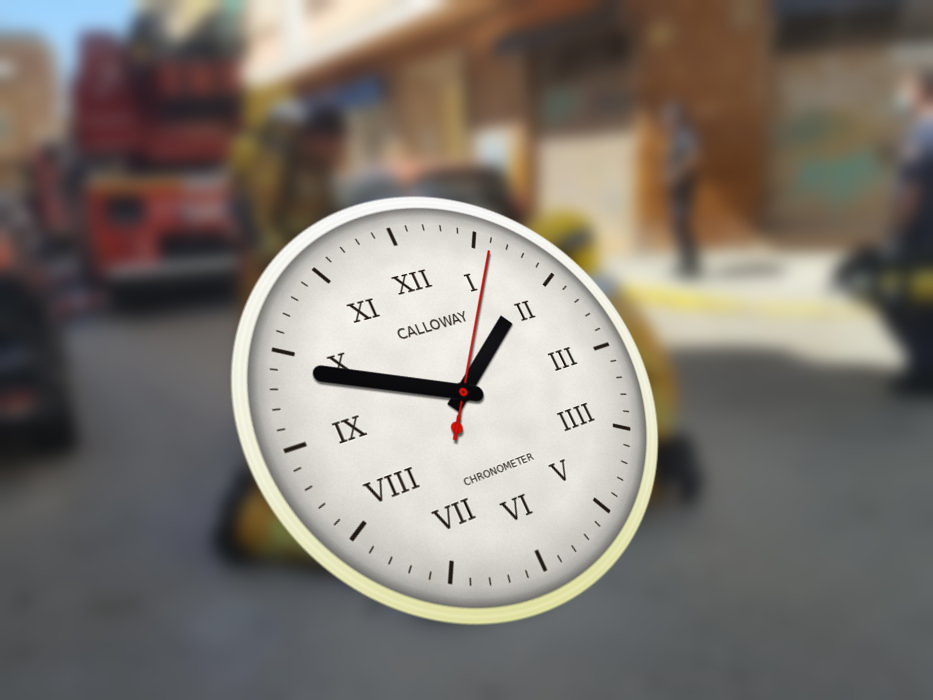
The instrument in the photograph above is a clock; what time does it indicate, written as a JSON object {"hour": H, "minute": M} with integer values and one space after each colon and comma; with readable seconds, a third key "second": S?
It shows {"hour": 1, "minute": 49, "second": 6}
